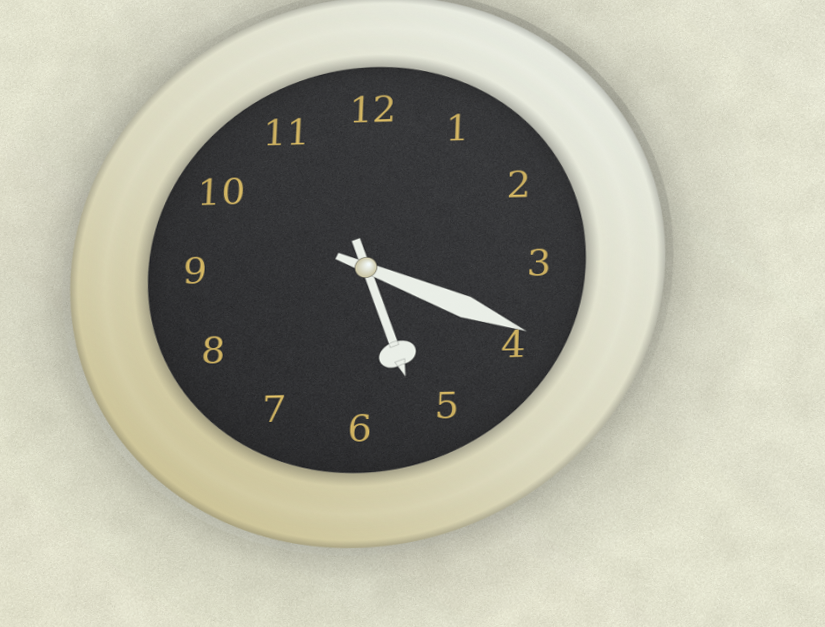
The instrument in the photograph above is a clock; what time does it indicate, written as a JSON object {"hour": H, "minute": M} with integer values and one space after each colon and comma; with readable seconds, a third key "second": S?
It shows {"hour": 5, "minute": 19}
